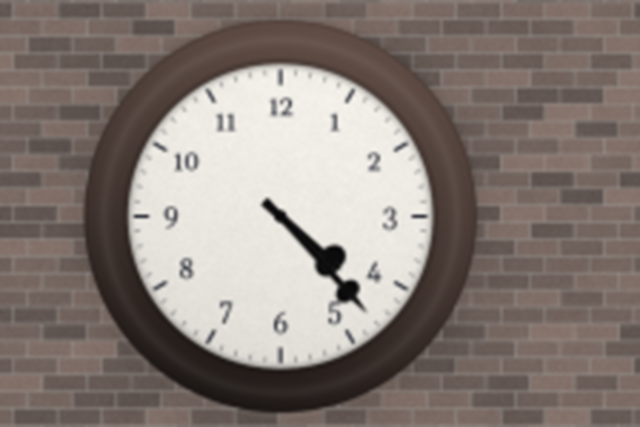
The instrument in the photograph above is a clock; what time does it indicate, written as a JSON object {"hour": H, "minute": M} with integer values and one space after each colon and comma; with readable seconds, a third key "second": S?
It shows {"hour": 4, "minute": 23}
